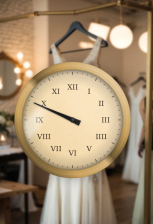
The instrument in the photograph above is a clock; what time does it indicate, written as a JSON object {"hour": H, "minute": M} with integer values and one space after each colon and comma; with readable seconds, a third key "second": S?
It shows {"hour": 9, "minute": 49}
